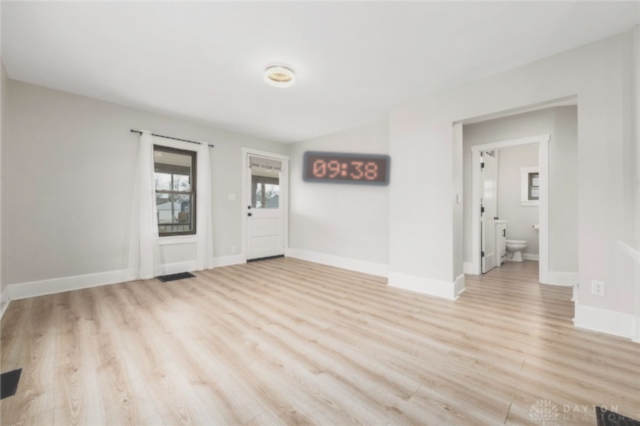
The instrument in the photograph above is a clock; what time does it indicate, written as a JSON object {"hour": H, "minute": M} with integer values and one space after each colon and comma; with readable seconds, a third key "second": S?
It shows {"hour": 9, "minute": 38}
